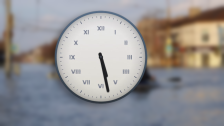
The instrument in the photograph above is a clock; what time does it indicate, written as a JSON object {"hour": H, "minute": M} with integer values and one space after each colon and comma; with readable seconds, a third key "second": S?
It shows {"hour": 5, "minute": 28}
